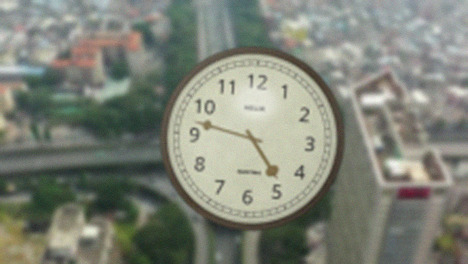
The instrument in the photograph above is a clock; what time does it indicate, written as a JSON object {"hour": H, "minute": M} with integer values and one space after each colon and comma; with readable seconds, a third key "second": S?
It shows {"hour": 4, "minute": 47}
